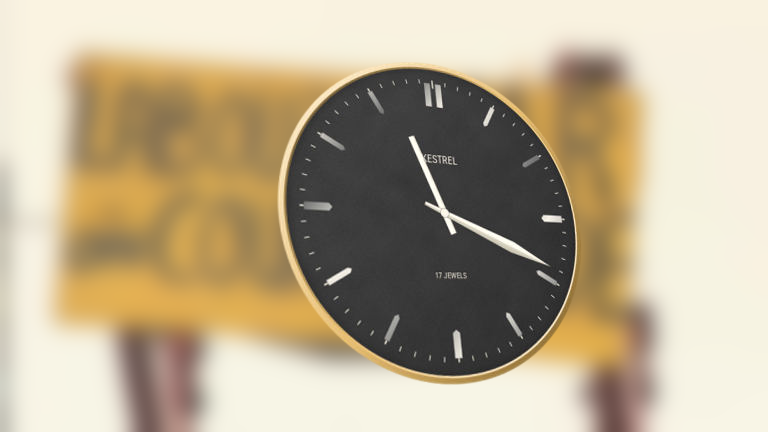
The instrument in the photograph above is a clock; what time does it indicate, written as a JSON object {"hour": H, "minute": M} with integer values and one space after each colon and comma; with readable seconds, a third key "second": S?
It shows {"hour": 11, "minute": 19}
